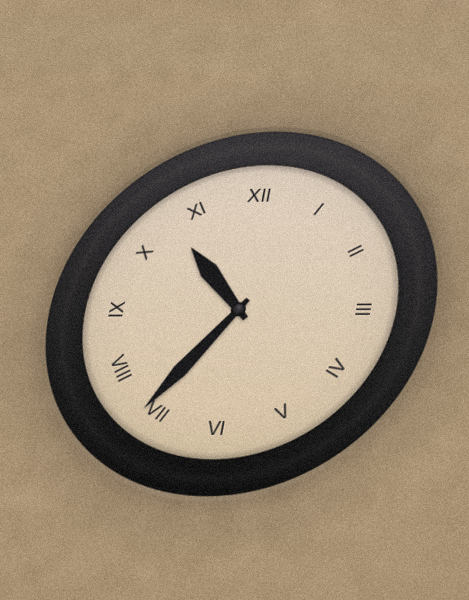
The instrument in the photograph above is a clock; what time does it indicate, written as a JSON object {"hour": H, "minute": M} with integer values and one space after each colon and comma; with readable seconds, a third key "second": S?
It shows {"hour": 10, "minute": 36}
